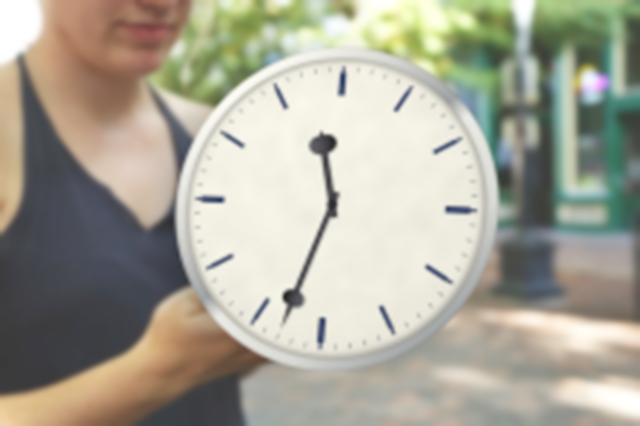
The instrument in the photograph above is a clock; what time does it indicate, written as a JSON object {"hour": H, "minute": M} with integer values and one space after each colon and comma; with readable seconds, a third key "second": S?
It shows {"hour": 11, "minute": 33}
